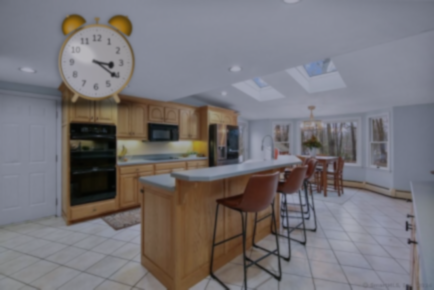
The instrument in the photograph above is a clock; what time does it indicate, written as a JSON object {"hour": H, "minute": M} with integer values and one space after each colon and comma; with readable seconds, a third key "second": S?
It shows {"hour": 3, "minute": 21}
